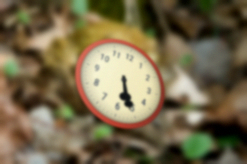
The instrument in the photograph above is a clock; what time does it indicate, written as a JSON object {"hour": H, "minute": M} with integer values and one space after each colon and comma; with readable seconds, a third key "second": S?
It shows {"hour": 5, "minute": 26}
